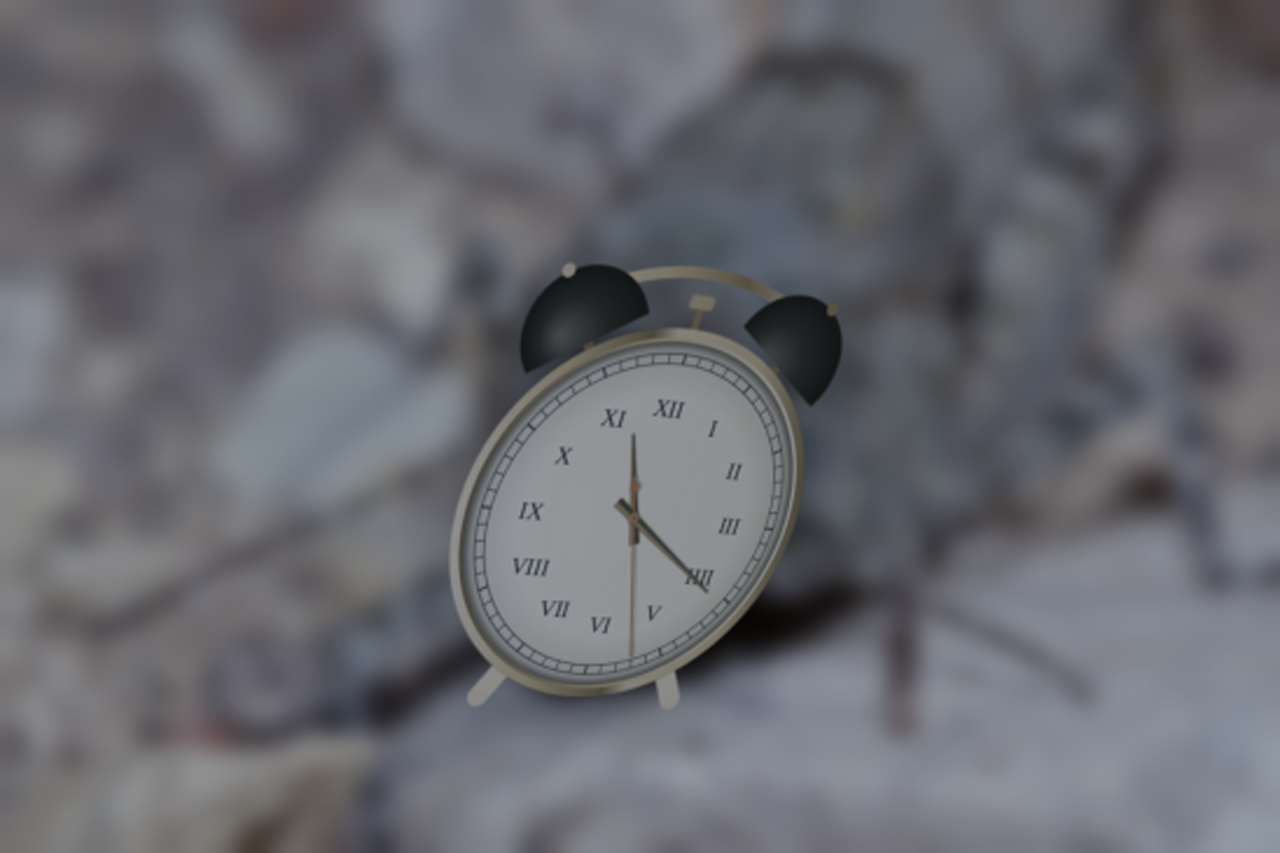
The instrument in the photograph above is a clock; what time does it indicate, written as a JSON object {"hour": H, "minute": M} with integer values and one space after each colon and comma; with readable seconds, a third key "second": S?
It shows {"hour": 11, "minute": 20, "second": 27}
